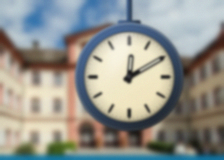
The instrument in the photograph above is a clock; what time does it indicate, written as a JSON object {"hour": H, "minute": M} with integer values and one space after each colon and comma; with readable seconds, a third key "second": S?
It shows {"hour": 12, "minute": 10}
